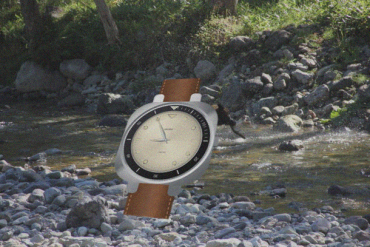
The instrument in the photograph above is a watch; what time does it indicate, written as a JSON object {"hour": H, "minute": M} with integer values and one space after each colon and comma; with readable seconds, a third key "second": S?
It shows {"hour": 8, "minute": 55}
